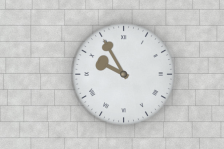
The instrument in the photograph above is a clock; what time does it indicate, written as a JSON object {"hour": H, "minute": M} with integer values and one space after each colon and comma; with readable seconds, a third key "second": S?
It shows {"hour": 9, "minute": 55}
